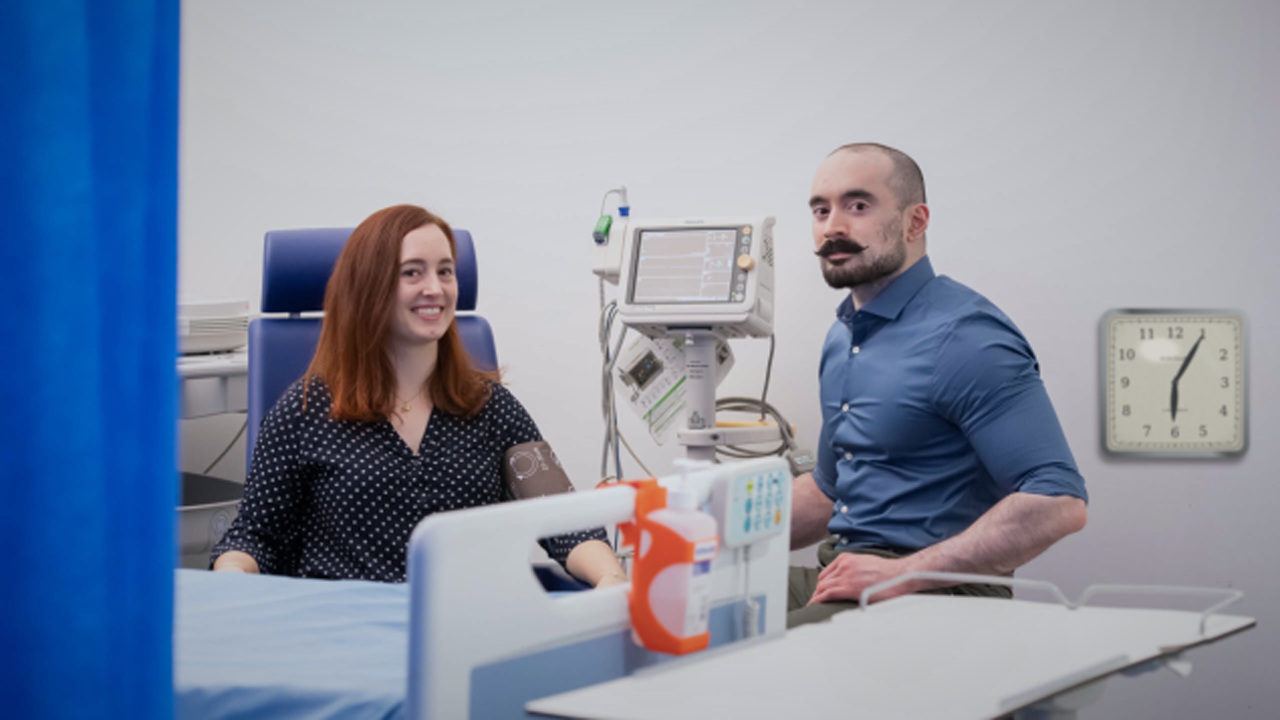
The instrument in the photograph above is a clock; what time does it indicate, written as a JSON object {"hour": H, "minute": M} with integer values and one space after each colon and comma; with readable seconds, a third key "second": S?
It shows {"hour": 6, "minute": 5}
